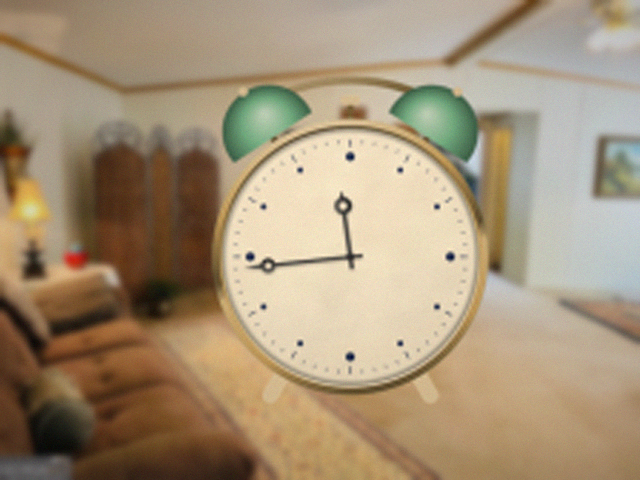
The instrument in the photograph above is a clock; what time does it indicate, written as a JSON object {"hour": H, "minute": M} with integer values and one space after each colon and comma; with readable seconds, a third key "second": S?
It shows {"hour": 11, "minute": 44}
